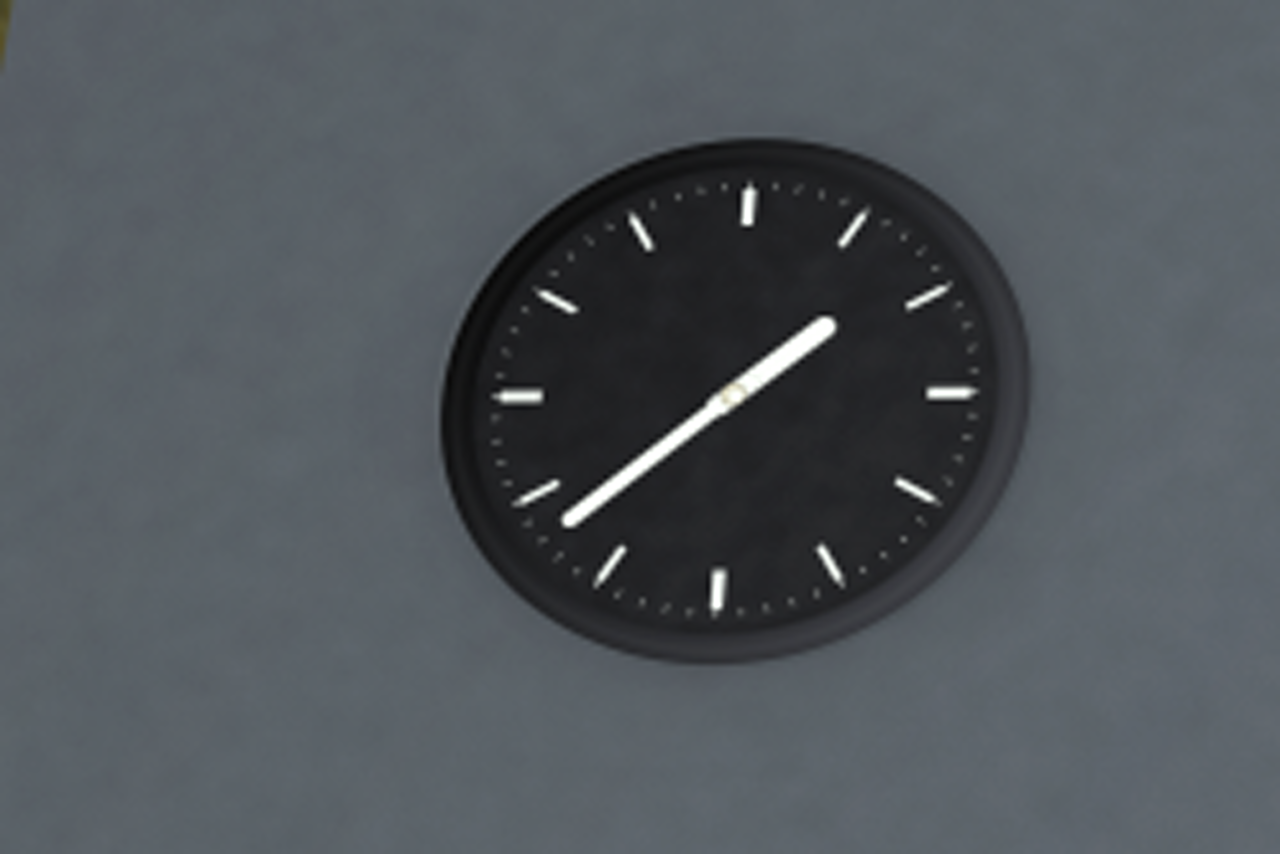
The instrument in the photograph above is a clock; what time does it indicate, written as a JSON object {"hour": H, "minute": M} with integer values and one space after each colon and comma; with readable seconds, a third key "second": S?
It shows {"hour": 1, "minute": 38}
